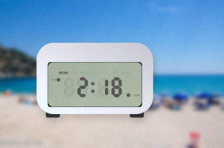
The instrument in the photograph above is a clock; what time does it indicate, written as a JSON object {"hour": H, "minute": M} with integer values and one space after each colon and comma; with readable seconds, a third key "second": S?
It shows {"hour": 2, "minute": 18}
